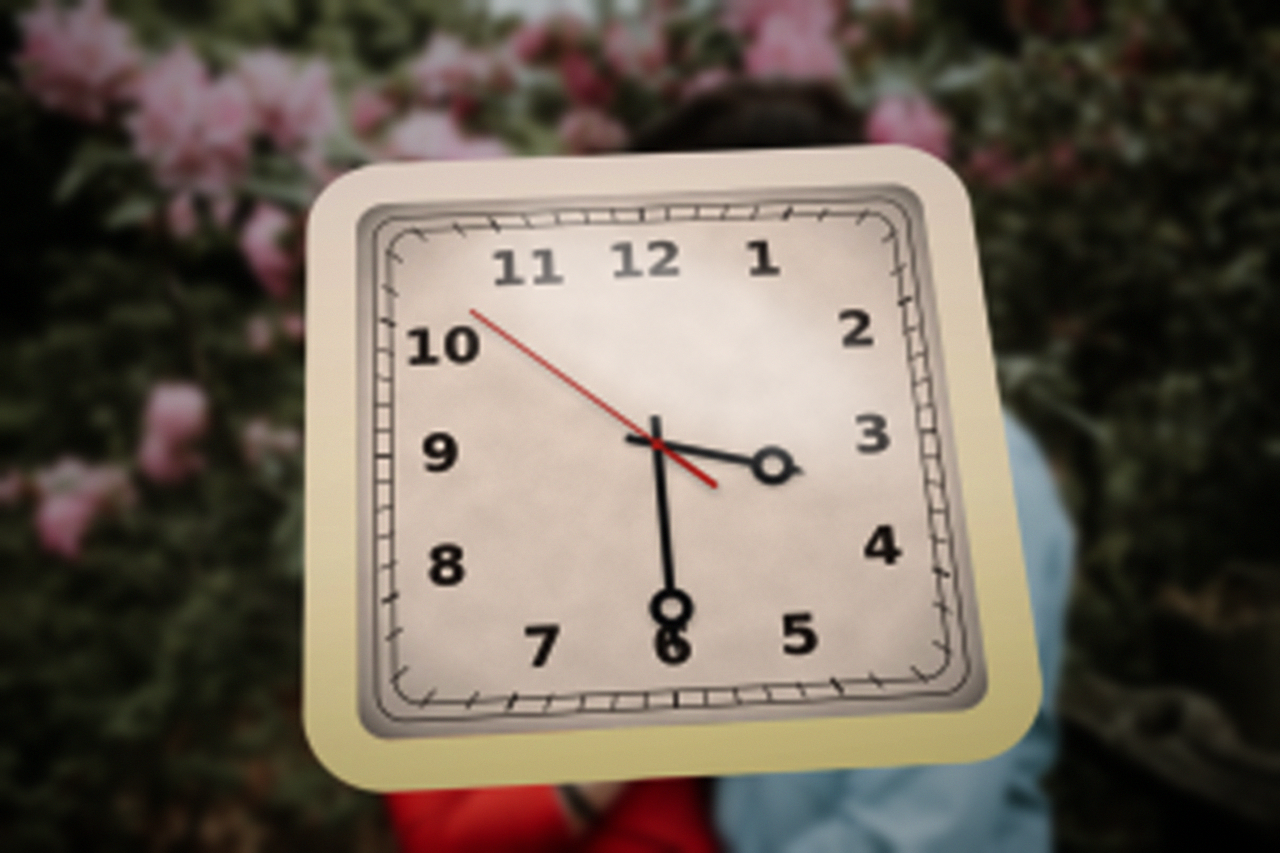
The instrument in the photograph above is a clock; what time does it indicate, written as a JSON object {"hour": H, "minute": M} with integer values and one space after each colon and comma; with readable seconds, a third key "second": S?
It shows {"hour": 3, "minute": 29, "second": 52}
